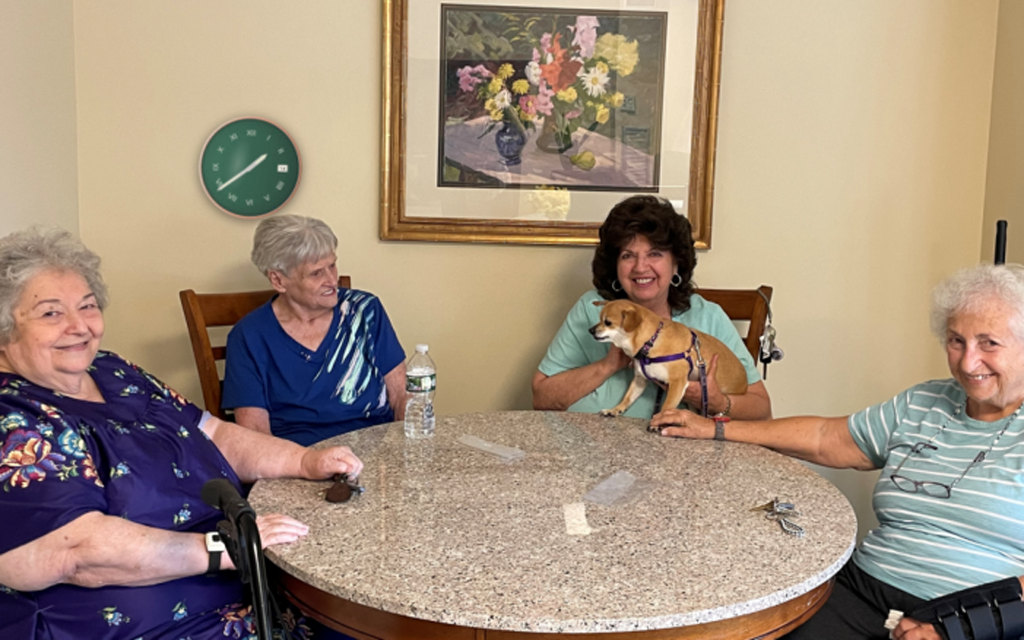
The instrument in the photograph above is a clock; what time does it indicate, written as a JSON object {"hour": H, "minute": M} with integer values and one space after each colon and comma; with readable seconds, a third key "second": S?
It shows {"hour": 1, "minute": 39}
